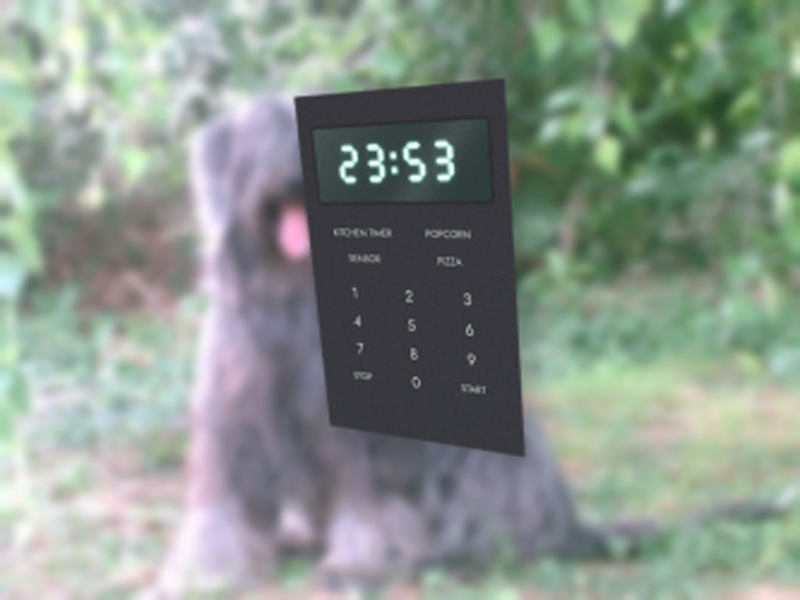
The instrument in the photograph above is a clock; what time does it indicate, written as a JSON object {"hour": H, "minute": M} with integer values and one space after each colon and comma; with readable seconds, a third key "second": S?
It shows {"hour": 23, "minute": 53}
